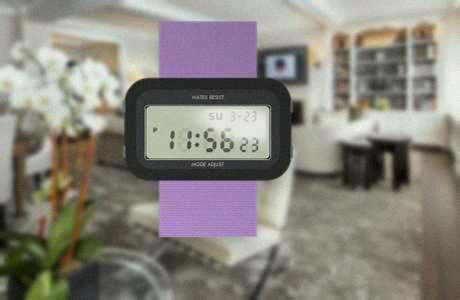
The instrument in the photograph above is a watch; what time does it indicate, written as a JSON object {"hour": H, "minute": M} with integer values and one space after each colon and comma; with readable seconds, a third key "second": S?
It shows {"hour": 11, "minute": 56, "second": 23}
